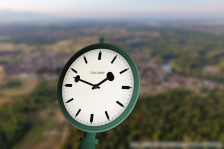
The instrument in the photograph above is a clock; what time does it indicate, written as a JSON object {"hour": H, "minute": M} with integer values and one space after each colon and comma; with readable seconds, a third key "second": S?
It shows {"hour": 1, "minute": 48}
